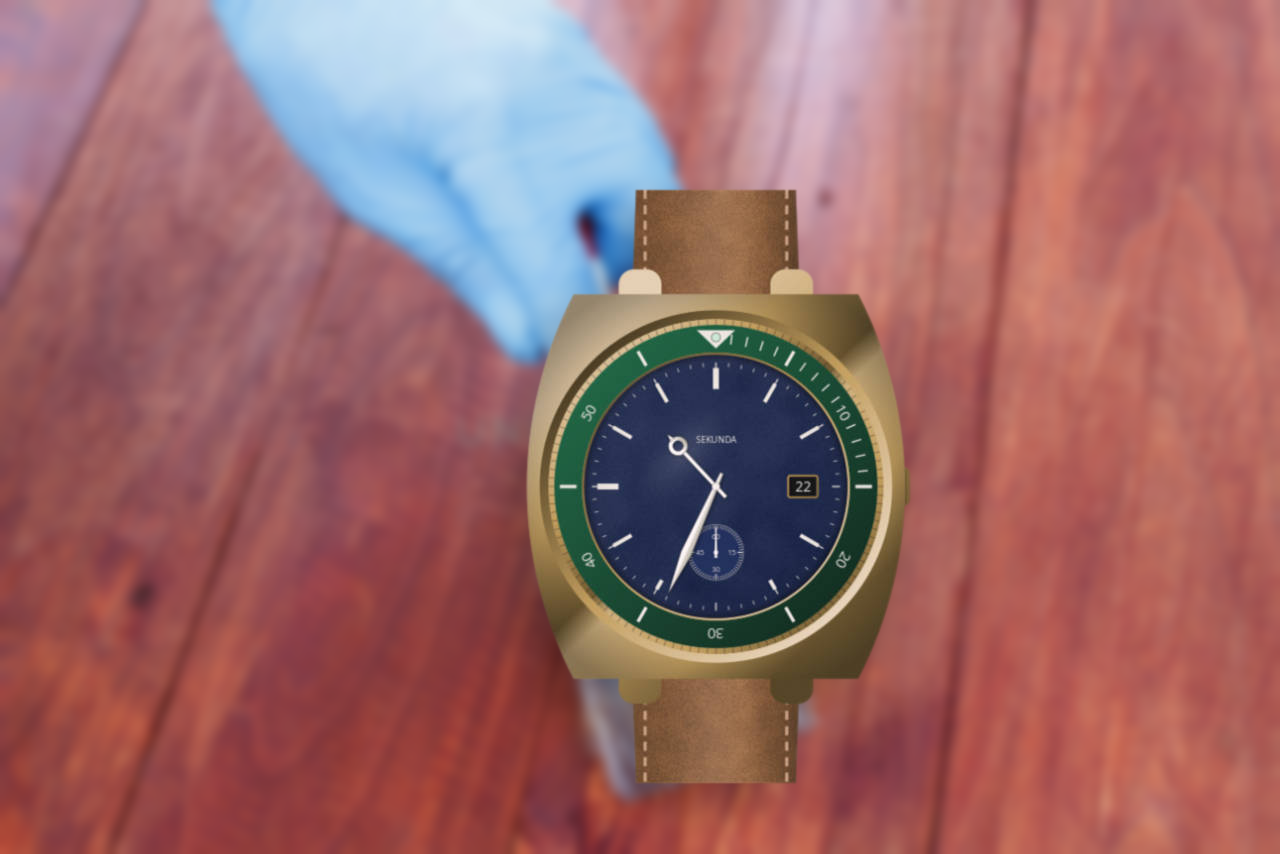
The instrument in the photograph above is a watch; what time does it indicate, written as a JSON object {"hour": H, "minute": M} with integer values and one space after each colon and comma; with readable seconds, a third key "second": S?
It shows {"hour": 10, "minute": 34}
